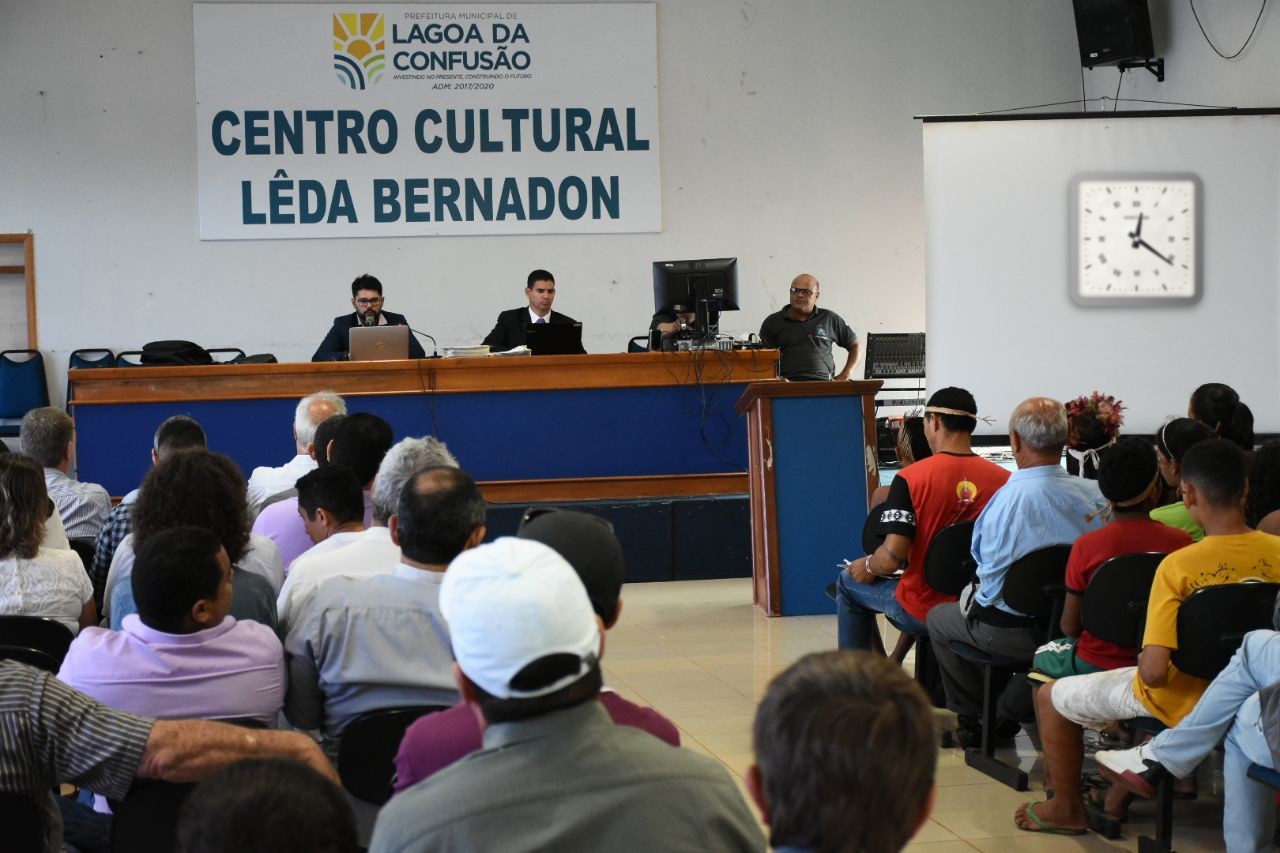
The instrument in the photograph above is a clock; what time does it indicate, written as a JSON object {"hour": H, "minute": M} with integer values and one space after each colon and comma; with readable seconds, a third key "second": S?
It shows {"hour": 12, "minute": 21}
